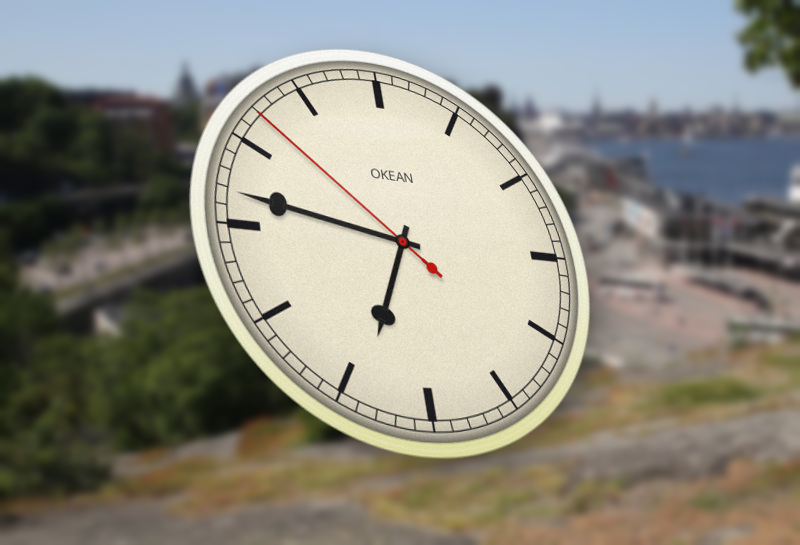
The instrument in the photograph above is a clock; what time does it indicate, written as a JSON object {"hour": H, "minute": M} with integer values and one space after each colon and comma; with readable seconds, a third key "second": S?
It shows {"hour": 6, "minute": 46, "second": 52}
